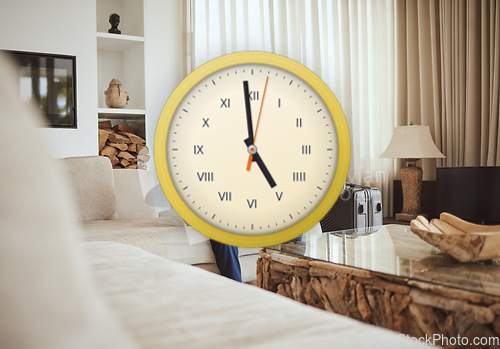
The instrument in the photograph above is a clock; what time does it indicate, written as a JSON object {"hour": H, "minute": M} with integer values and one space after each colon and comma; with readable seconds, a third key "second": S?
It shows {"hour": 4, "minute": 59, "second": 2}
